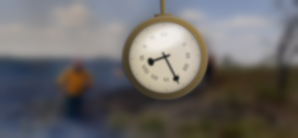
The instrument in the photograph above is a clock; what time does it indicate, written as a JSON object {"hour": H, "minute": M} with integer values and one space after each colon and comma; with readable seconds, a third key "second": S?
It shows {"hour": 8, "minute": 26}
